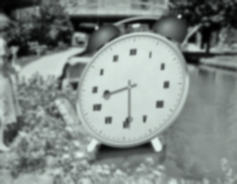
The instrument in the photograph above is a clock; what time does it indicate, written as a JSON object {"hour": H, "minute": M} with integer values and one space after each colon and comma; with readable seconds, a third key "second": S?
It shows {"hour": 8, "minute": 29}
